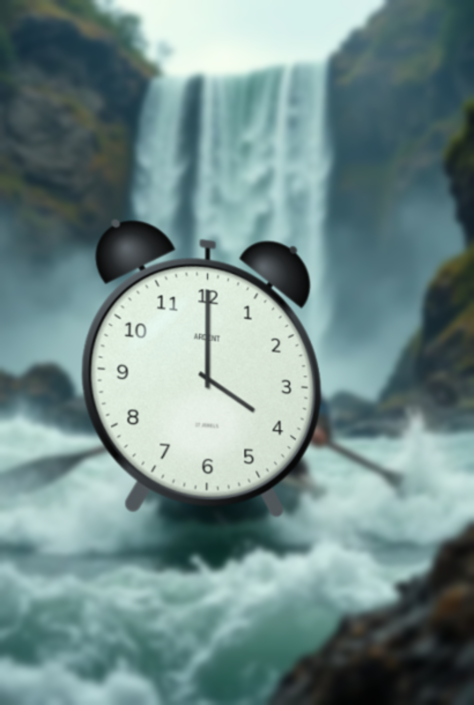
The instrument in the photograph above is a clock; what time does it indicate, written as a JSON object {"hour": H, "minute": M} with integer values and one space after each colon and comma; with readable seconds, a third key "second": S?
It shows {"hour": 4, "minute": 0}
